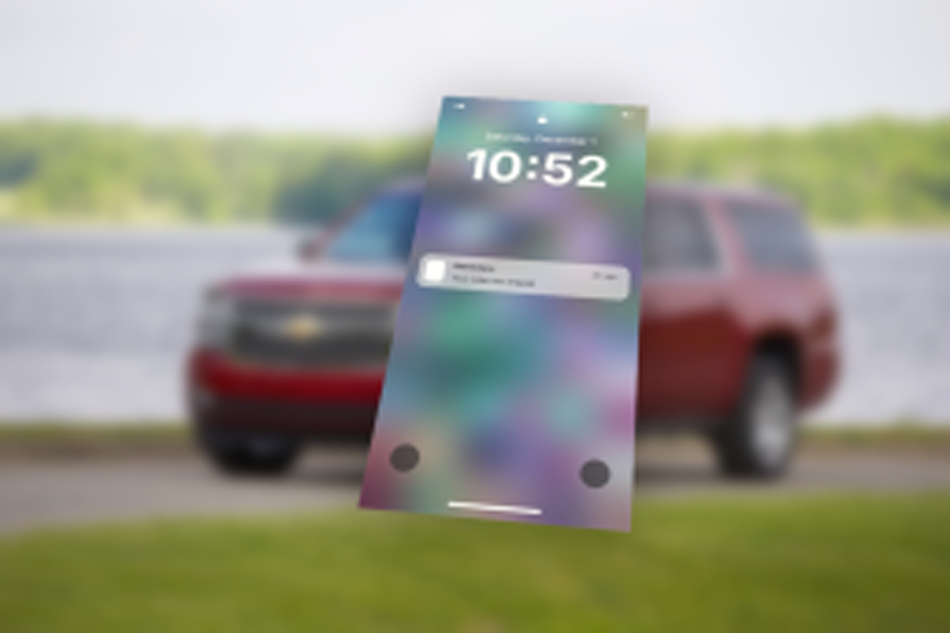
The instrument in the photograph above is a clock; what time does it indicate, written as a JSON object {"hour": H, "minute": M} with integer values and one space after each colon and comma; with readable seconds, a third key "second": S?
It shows {"hour": 10, "minute": 52}
